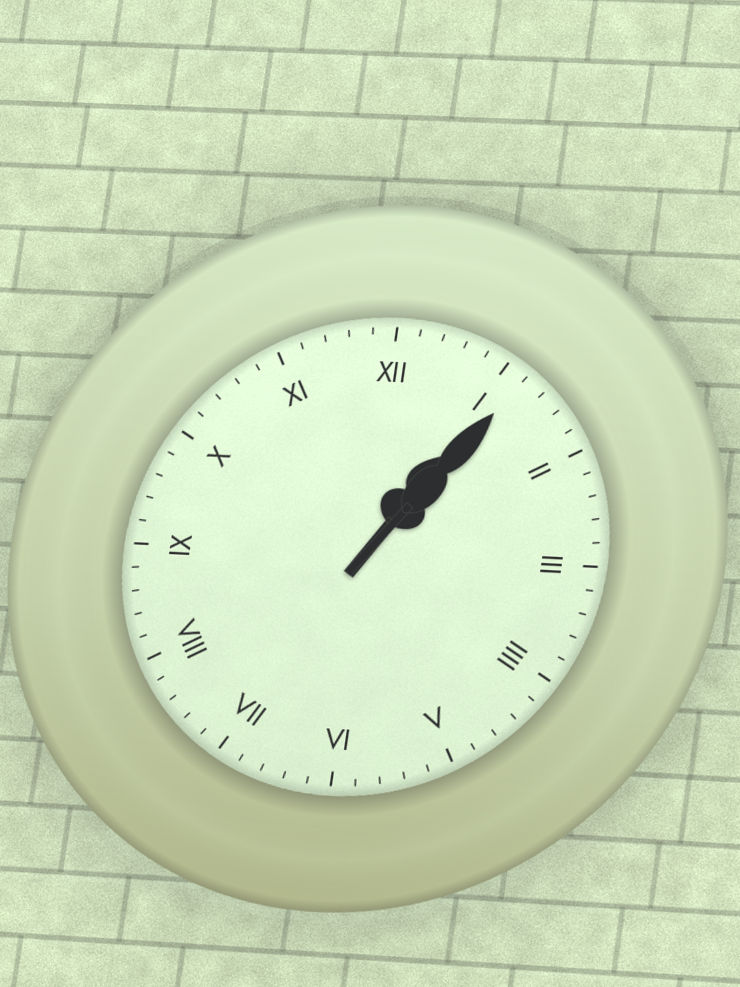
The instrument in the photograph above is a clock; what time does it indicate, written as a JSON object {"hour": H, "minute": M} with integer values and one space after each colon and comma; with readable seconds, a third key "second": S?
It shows {"hour": 1, "minute": 6}
